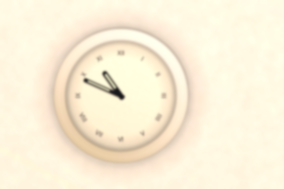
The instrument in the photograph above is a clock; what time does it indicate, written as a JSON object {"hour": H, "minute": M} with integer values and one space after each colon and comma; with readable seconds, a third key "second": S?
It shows {"hour": 10, "minute": 49}
